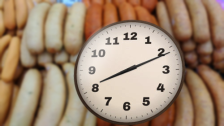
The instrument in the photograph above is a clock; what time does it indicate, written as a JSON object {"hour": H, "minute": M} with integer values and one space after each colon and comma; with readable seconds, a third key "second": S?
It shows {"hour": 8, "minute": 11}
